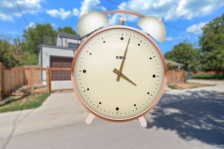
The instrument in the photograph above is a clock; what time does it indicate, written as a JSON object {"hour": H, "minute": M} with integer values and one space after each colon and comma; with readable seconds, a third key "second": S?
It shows {"hour": 4, "minute": 2}
